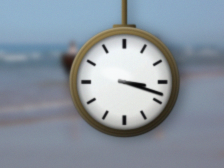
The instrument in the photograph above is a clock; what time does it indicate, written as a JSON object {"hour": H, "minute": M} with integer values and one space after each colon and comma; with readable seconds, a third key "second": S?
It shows {"hour": 3, "minute": 18}
